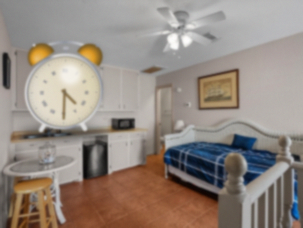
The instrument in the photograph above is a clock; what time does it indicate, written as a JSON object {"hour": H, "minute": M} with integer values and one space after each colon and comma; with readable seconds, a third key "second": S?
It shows {"hour": 4, "minute": 30}
